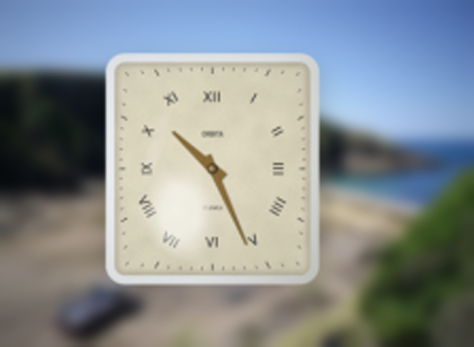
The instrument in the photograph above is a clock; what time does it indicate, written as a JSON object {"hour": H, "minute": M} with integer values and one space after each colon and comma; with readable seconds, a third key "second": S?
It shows {"hour": 10, "minute": 26}
